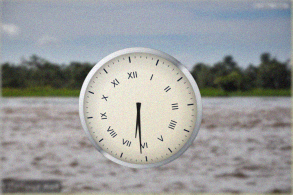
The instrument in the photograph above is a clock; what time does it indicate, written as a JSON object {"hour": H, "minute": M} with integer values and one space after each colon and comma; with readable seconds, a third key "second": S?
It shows {"hour": 6, "minute": 31}
